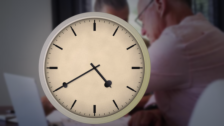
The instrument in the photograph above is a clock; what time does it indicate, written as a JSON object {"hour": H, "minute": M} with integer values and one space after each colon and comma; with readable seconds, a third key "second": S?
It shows {"hour": 4, "minute": 40}
